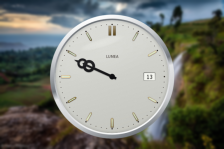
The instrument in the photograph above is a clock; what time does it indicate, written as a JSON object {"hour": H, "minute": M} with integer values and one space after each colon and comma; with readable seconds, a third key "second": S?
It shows {"hour": 9, "minute": 49}
